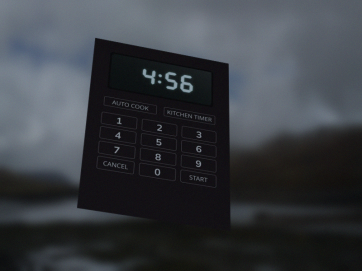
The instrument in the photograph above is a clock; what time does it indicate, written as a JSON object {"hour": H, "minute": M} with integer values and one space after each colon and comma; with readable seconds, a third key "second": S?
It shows {"hour": 4, "minute": 56}
